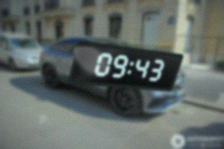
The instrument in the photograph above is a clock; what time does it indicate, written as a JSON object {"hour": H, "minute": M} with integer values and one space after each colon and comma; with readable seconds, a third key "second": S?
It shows {"hour": 9, "minute": 43}
